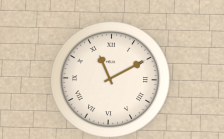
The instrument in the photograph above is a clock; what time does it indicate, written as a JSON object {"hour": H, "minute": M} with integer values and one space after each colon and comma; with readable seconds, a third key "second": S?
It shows {"hour": 11, "minute": 10}
